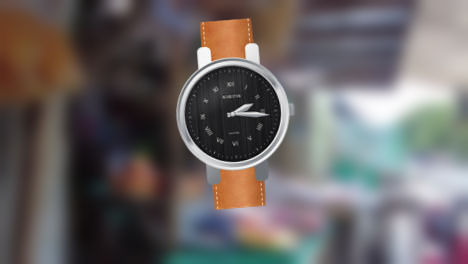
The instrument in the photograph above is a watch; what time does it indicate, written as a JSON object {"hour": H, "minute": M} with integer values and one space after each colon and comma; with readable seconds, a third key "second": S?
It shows {"hour": 2, "minute": 16}
